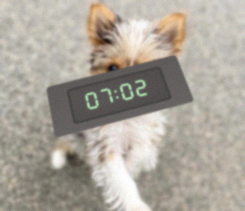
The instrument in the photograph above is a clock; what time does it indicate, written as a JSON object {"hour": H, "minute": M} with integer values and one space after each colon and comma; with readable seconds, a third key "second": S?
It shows {"hour": 7, "minute": 2}
